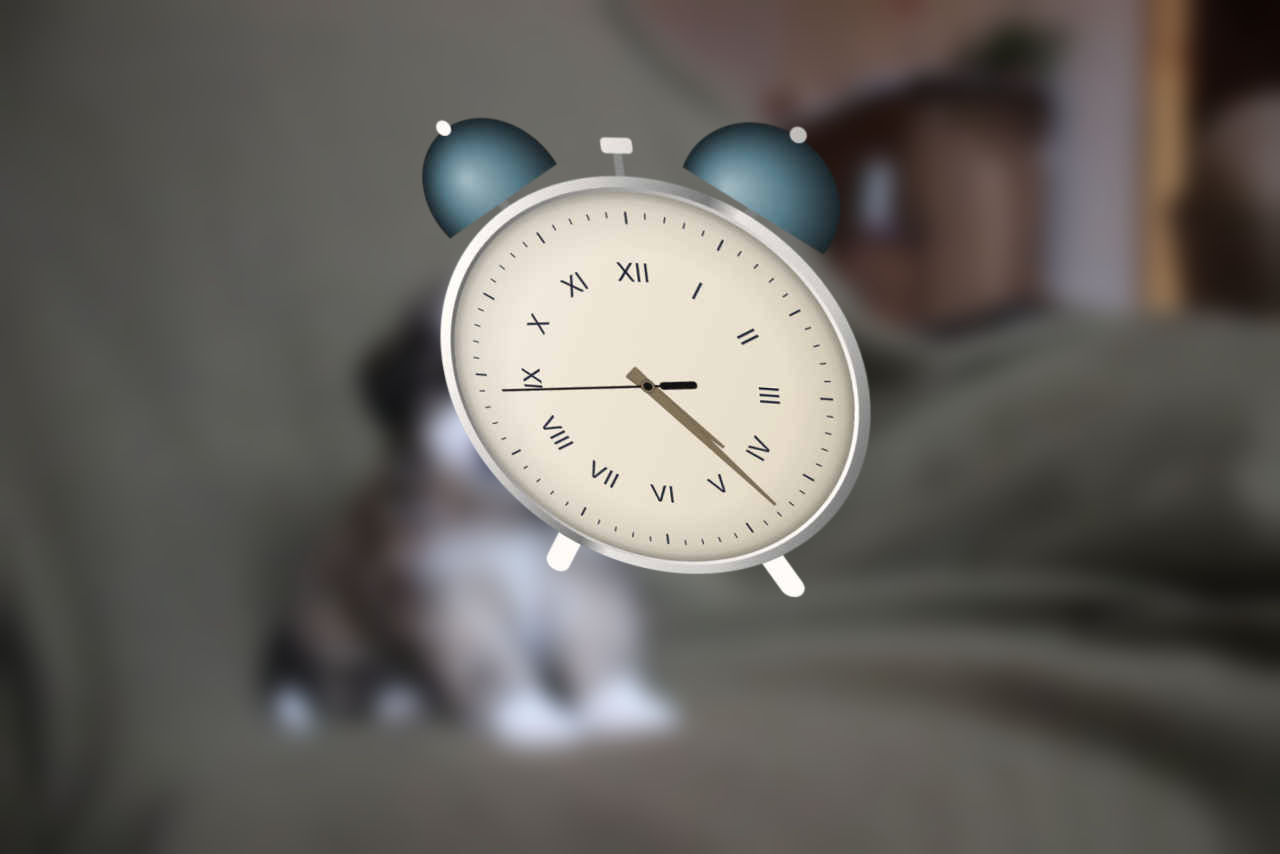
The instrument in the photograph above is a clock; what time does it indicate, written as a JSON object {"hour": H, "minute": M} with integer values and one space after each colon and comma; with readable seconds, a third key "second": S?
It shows {"hour": 4, "minute": 22, "second": 44}
